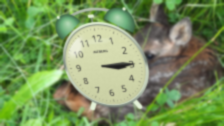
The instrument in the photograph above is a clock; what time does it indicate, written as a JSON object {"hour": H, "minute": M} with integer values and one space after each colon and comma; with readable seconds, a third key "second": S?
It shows {"hour": 3, "minute": 15}
